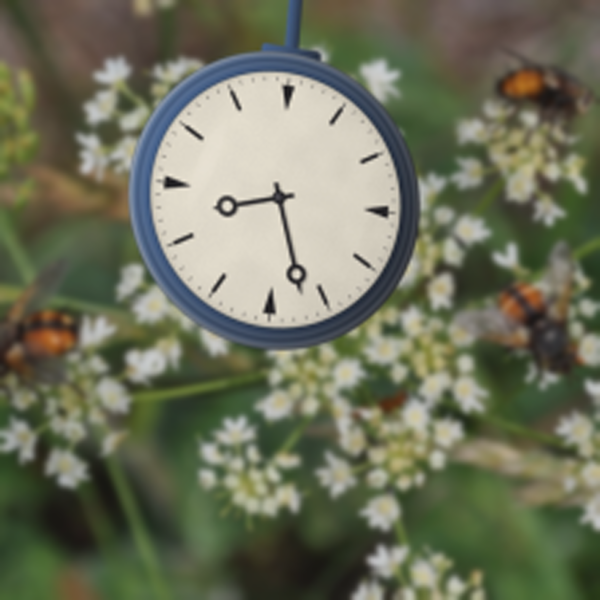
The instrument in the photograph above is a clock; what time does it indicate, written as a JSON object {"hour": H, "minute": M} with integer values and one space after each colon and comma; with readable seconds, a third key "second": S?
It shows {"hour": 8, "minute": 27}
